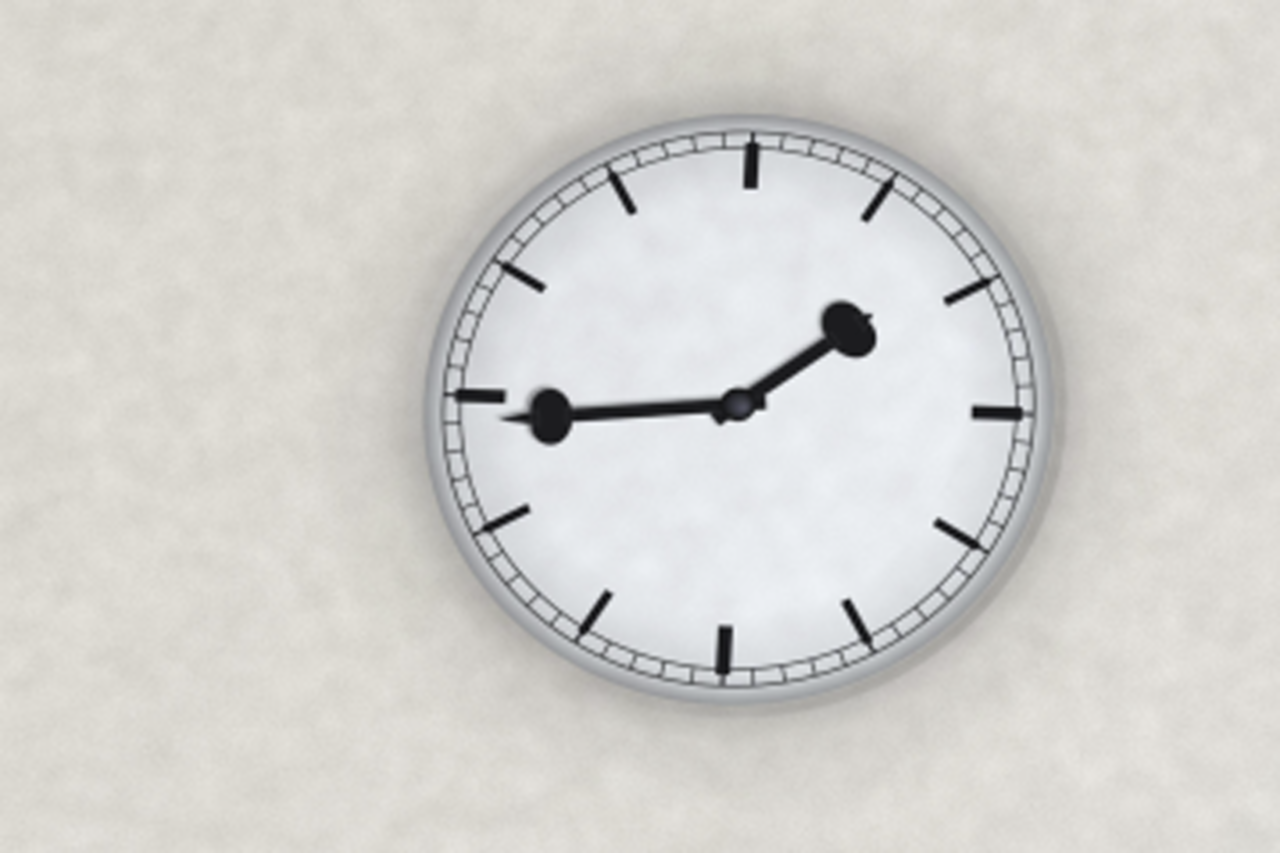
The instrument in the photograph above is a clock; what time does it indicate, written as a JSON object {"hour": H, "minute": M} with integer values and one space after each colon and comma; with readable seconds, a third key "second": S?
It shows {"hour": 1, "minute": 44}
